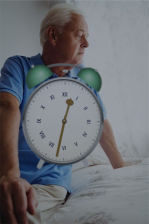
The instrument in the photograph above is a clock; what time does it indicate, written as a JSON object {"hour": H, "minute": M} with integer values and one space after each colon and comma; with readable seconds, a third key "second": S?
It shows {"hour": 12, "minute": 32}
